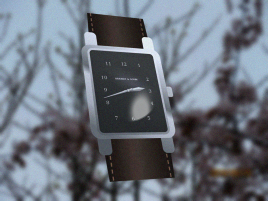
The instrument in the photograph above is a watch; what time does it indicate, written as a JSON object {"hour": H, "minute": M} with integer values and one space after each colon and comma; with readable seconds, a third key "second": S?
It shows {"hour": 2, "minute": 42}
